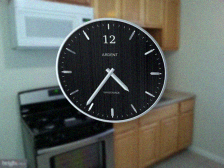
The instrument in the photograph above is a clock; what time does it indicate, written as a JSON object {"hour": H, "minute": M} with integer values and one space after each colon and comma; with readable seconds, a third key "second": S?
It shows {"hour": 4, "minute": 36}
